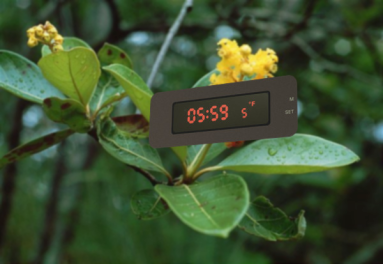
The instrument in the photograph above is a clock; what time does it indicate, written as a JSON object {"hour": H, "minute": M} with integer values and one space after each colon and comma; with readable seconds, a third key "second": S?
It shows {"hour": 5, "minute": 59}
